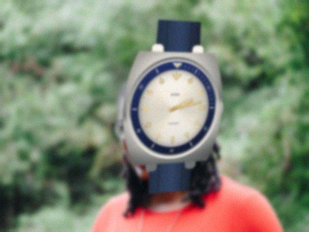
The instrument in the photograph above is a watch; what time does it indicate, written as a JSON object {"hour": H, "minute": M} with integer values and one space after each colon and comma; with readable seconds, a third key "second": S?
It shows {"hour": 2, "minute": 13}
